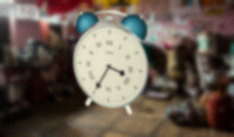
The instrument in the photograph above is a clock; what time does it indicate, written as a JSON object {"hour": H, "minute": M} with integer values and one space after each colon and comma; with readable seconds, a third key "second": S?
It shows {"hour": 3, "minute": 35}
